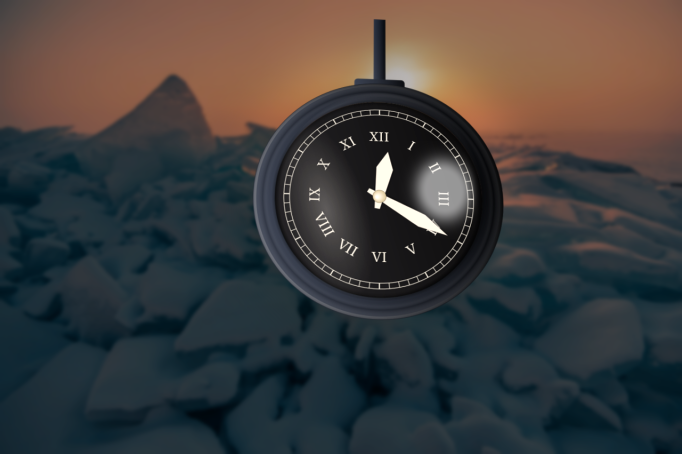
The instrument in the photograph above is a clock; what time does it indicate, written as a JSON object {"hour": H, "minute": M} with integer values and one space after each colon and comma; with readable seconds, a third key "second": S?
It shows {"hour": 12, "minute": 20}
